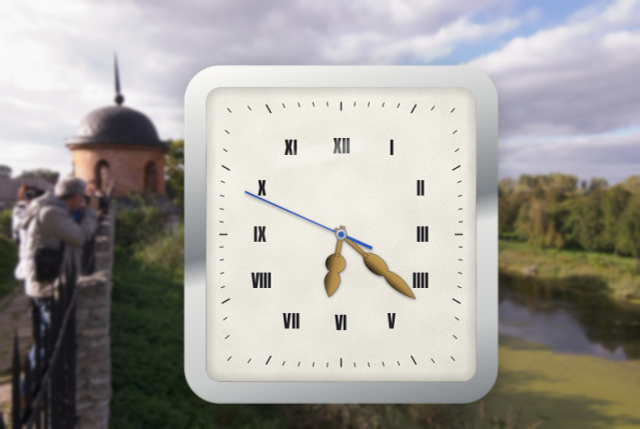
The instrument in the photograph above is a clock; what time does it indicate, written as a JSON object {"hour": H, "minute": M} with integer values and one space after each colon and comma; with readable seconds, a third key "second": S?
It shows {"hour": 6, "minute": 21, "second": 49}
